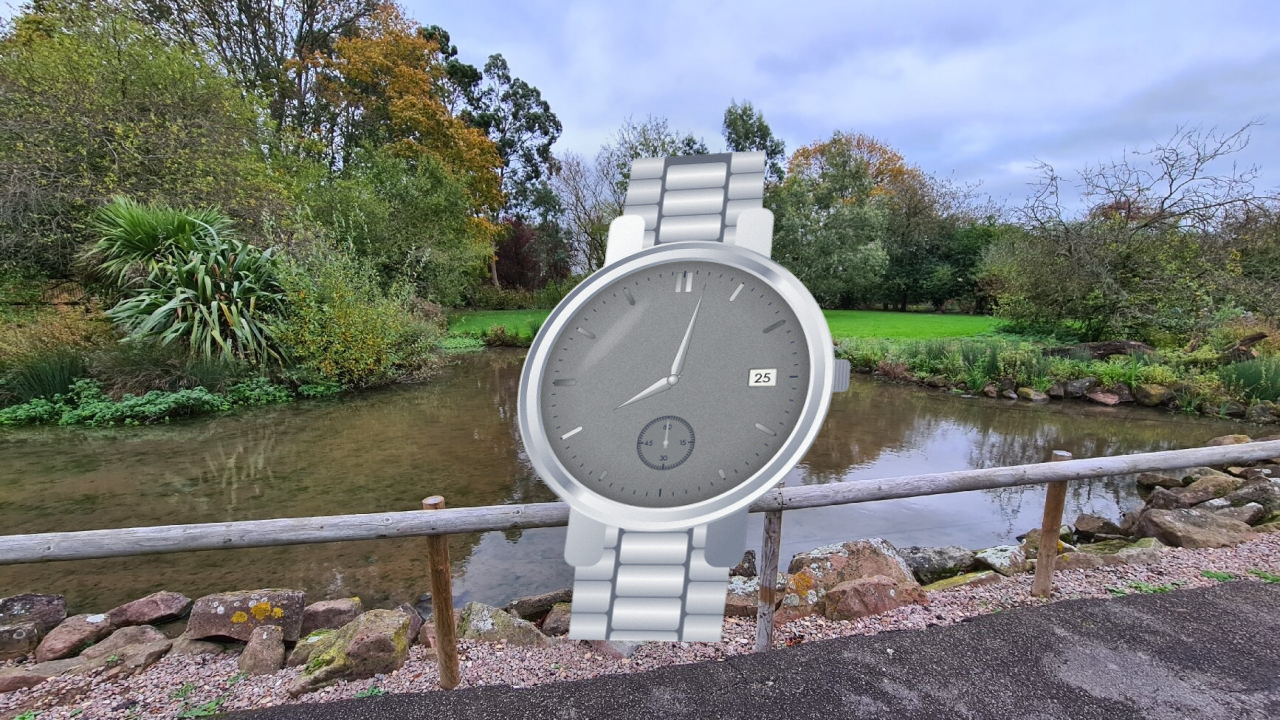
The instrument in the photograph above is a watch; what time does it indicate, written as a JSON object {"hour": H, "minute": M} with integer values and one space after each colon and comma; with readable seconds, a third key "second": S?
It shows {"hour": 8, "minute": 2}
